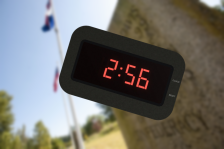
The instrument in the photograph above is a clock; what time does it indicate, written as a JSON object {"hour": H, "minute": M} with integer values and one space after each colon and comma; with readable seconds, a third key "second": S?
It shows {"hour": 2, "minute": 56}
